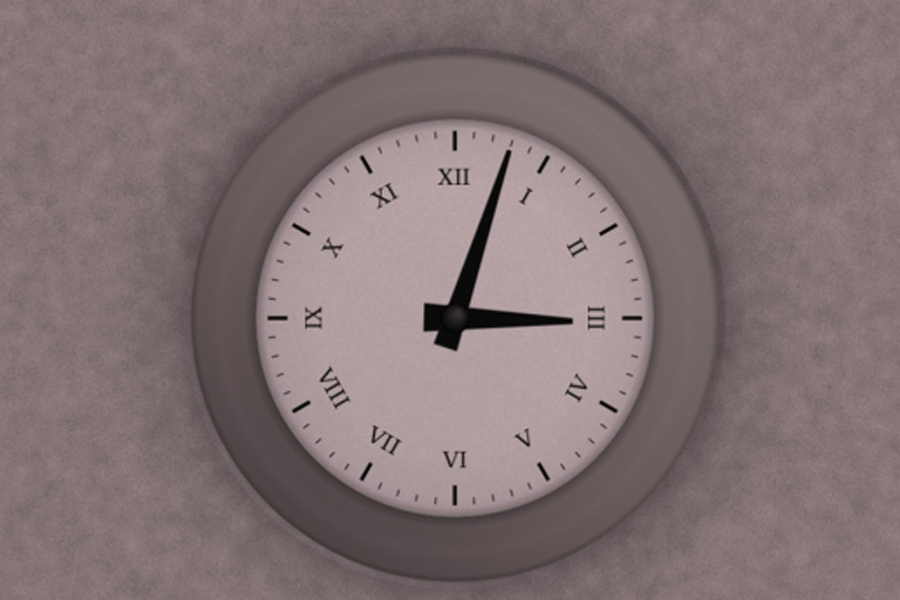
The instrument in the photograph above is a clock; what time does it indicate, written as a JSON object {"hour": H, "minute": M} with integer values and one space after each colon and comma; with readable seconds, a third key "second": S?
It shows {"hour": 3, "minute": 3}
